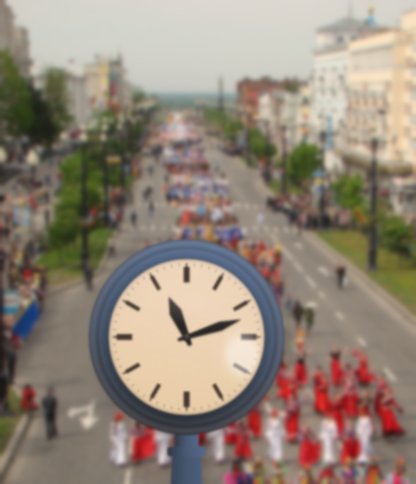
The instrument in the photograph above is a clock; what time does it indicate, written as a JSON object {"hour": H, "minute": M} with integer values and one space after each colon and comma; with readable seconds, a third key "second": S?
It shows {"hour": 11, "minute": 12}
